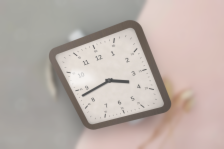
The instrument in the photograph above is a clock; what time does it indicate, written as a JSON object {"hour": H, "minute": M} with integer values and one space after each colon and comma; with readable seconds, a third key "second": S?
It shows {"hour": 3, "minute": 43}
